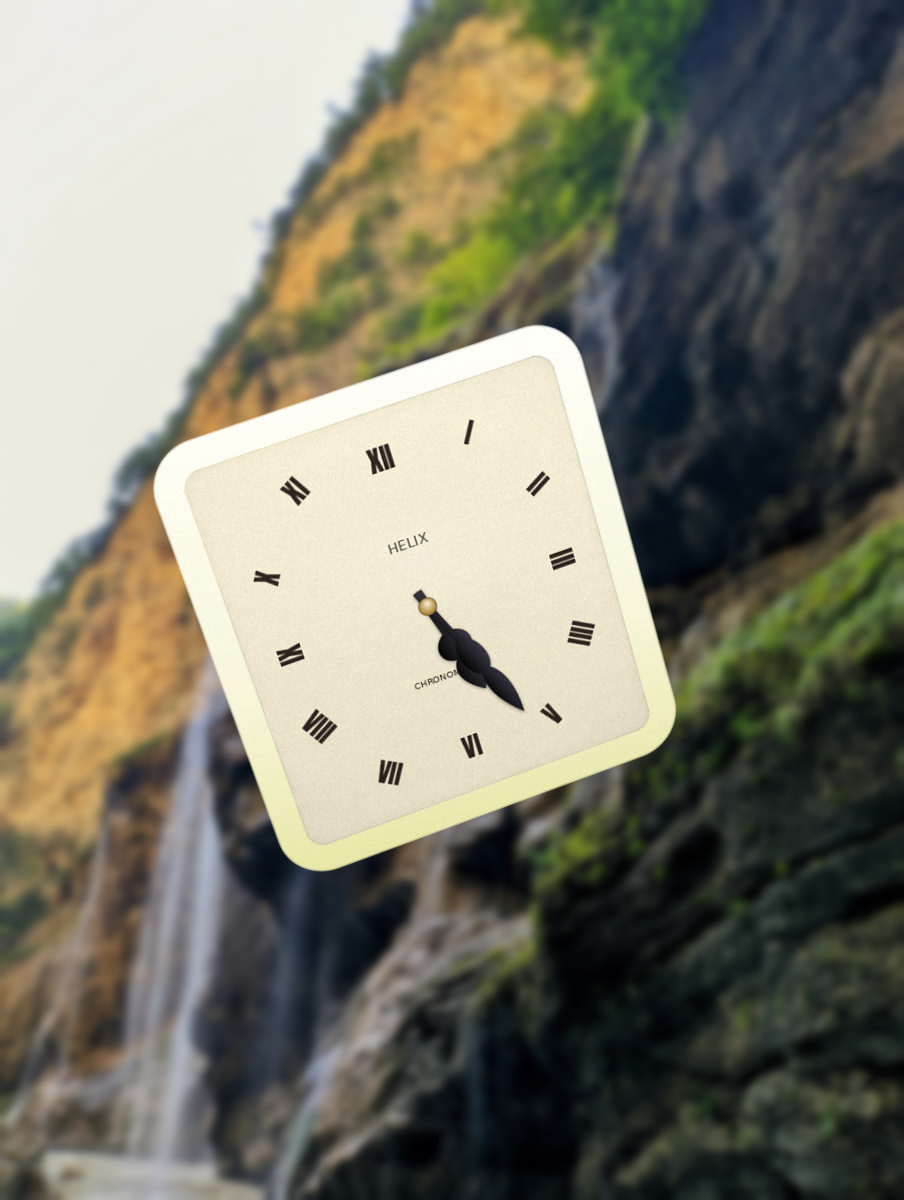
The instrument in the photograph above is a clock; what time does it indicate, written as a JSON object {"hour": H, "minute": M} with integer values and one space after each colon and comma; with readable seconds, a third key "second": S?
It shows {"hour": 5, "minute": 26}
